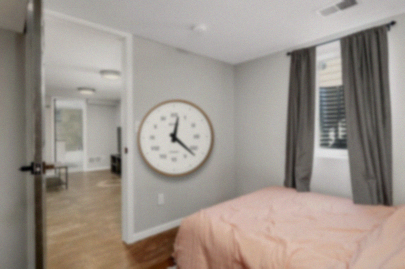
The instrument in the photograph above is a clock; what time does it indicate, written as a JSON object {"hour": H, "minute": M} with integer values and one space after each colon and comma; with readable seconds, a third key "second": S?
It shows {"hour": 12, "minute": 22}
